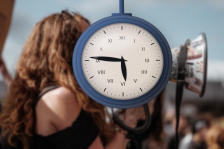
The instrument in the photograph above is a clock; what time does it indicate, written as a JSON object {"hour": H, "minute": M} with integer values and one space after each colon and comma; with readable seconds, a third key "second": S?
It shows {"hour": 5, "minute": 46}
